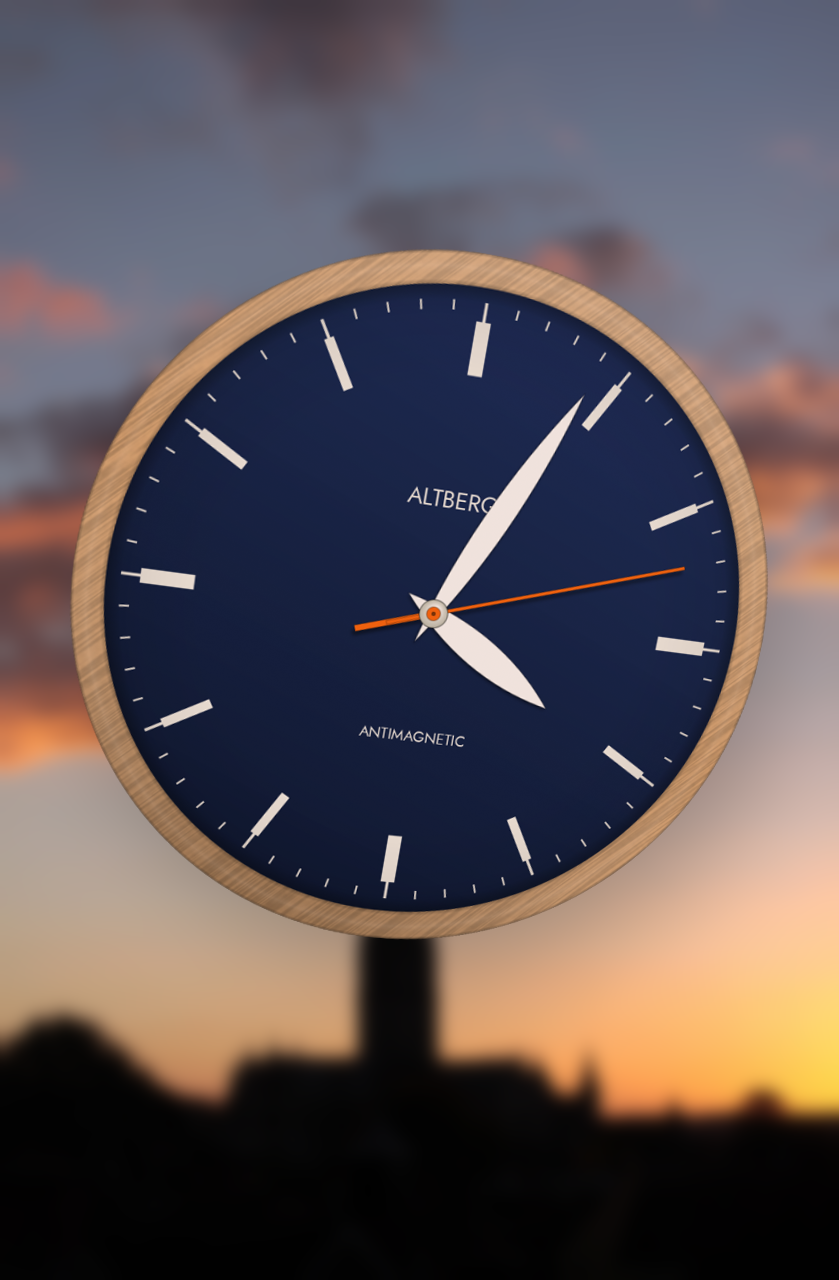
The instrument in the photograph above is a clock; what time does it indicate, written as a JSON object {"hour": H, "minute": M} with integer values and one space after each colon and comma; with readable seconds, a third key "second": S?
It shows {"hour": 4, "minute": 4, "second": 12}
